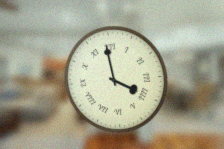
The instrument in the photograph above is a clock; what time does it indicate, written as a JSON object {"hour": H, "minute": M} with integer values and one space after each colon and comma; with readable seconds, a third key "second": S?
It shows {"hour": 3, "minute": 59}
